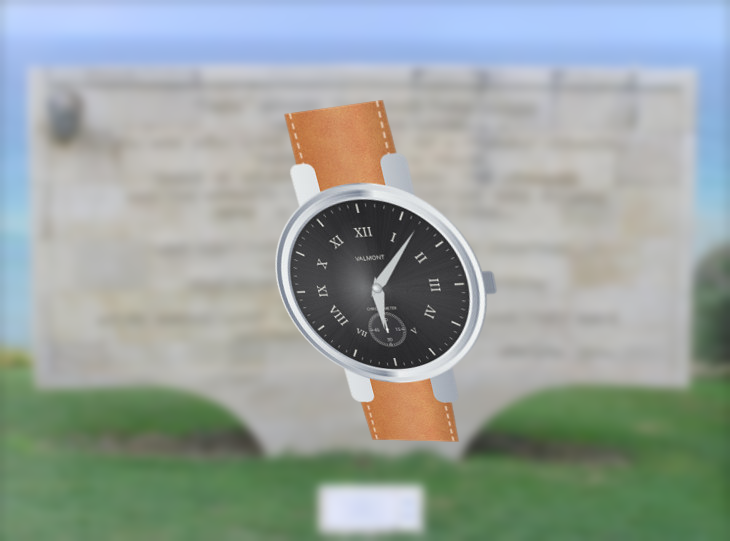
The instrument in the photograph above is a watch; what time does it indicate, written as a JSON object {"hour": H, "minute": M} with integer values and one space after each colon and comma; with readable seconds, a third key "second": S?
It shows {"hour": 6, "minute": 7}
